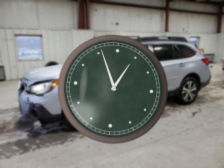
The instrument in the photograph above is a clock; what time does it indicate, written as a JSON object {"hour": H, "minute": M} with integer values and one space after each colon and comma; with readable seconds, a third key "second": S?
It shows {"hour": 12, "minute": 56}
